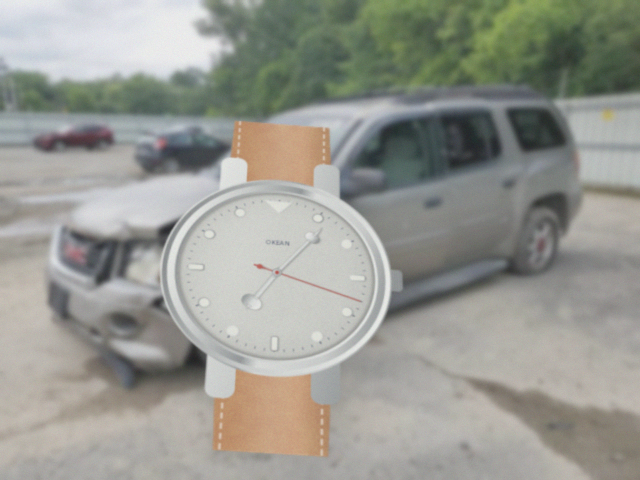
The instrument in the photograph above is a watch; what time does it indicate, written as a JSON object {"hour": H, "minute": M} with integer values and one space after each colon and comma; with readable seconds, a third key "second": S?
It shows {"hour": 7, "minute": 6, "second": 18}
